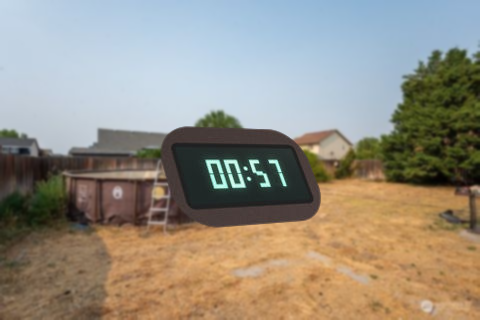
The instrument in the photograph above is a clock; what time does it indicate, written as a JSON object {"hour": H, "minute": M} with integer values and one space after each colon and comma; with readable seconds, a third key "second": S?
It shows {"hour": 0, "minute": 57}
